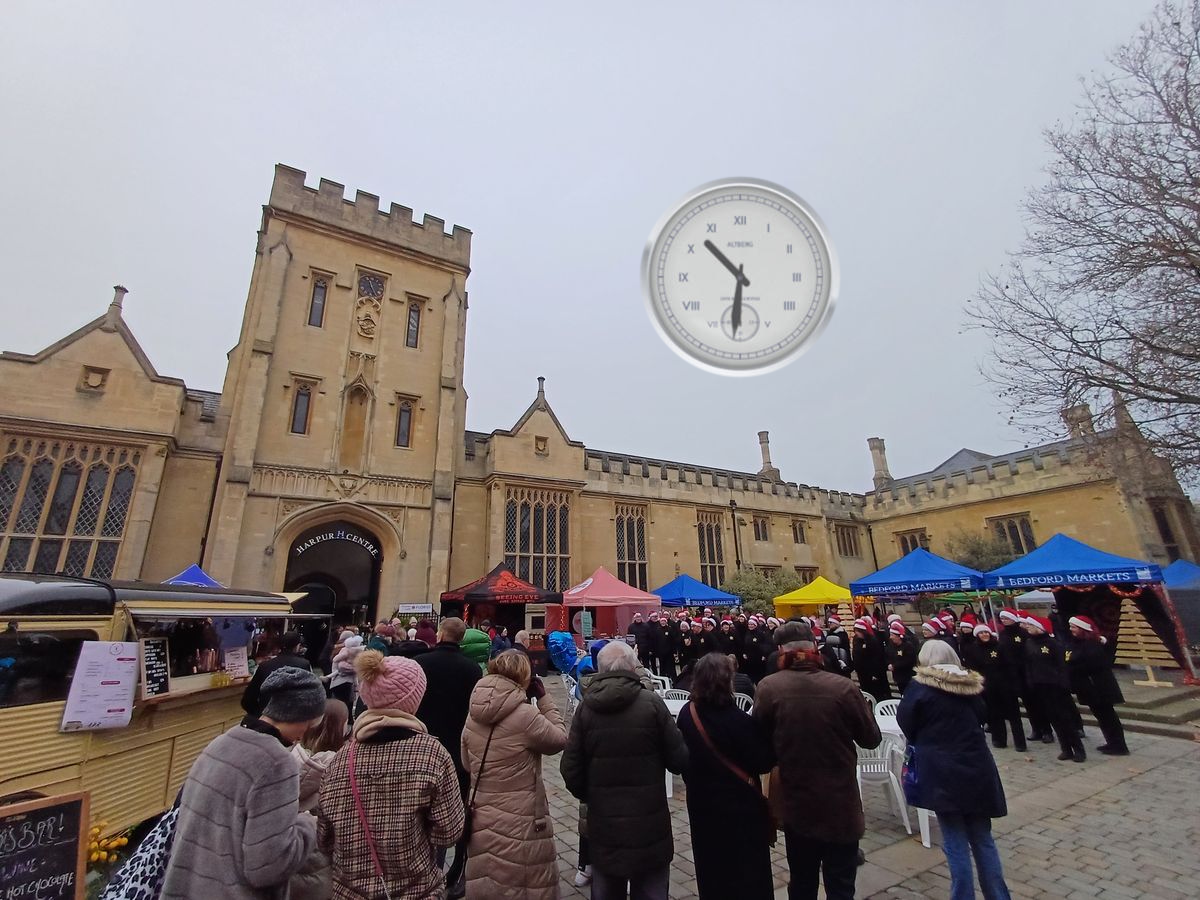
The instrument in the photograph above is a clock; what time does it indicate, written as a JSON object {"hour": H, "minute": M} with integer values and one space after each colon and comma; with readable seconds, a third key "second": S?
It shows {"hour": 10, "minute": 31}
